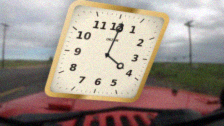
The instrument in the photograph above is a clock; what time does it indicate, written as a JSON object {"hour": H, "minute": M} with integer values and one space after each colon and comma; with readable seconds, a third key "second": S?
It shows {"hour": 4, "minute": 1}
